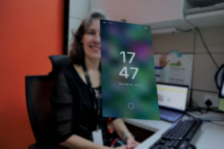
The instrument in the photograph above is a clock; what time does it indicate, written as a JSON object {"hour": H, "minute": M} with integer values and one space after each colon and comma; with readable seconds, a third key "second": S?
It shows {"hour": 17, "minute": 47}
